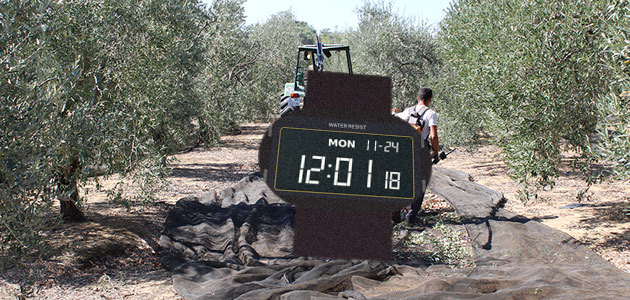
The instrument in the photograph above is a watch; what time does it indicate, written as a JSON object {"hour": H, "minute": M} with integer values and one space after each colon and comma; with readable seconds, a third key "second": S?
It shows {"hour": 12, "minute": 1, "second": 18}
